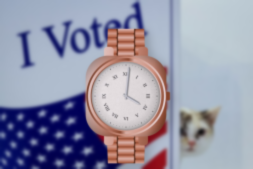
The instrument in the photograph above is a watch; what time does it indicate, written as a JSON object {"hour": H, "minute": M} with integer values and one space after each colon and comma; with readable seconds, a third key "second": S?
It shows {"hour": 4, "minute": 1}
